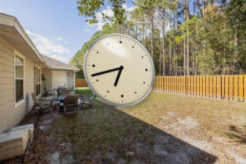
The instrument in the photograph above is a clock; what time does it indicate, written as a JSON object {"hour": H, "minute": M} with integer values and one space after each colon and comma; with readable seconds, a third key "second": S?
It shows {"hour": 6, "minute": 42}
